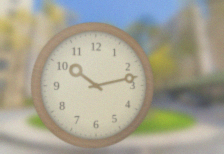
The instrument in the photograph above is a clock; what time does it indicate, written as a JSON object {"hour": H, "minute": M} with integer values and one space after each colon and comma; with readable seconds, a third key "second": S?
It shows {"hour": 10, "minute": 13}
